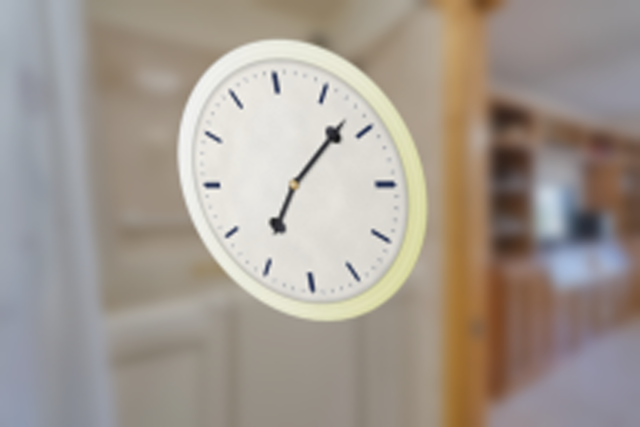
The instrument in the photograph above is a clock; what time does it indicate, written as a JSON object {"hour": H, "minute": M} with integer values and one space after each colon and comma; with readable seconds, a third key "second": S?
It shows {"hour": 7, "minute": 8}
